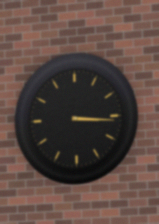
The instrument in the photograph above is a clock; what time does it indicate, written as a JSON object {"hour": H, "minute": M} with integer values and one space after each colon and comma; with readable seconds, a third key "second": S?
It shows {"hour": 3, "minute": 16}
